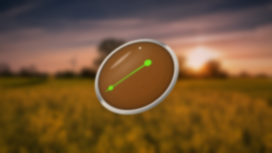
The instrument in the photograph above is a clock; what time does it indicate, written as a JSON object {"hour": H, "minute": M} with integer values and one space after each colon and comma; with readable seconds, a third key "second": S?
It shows {"hour": 1, "minute": 38}
